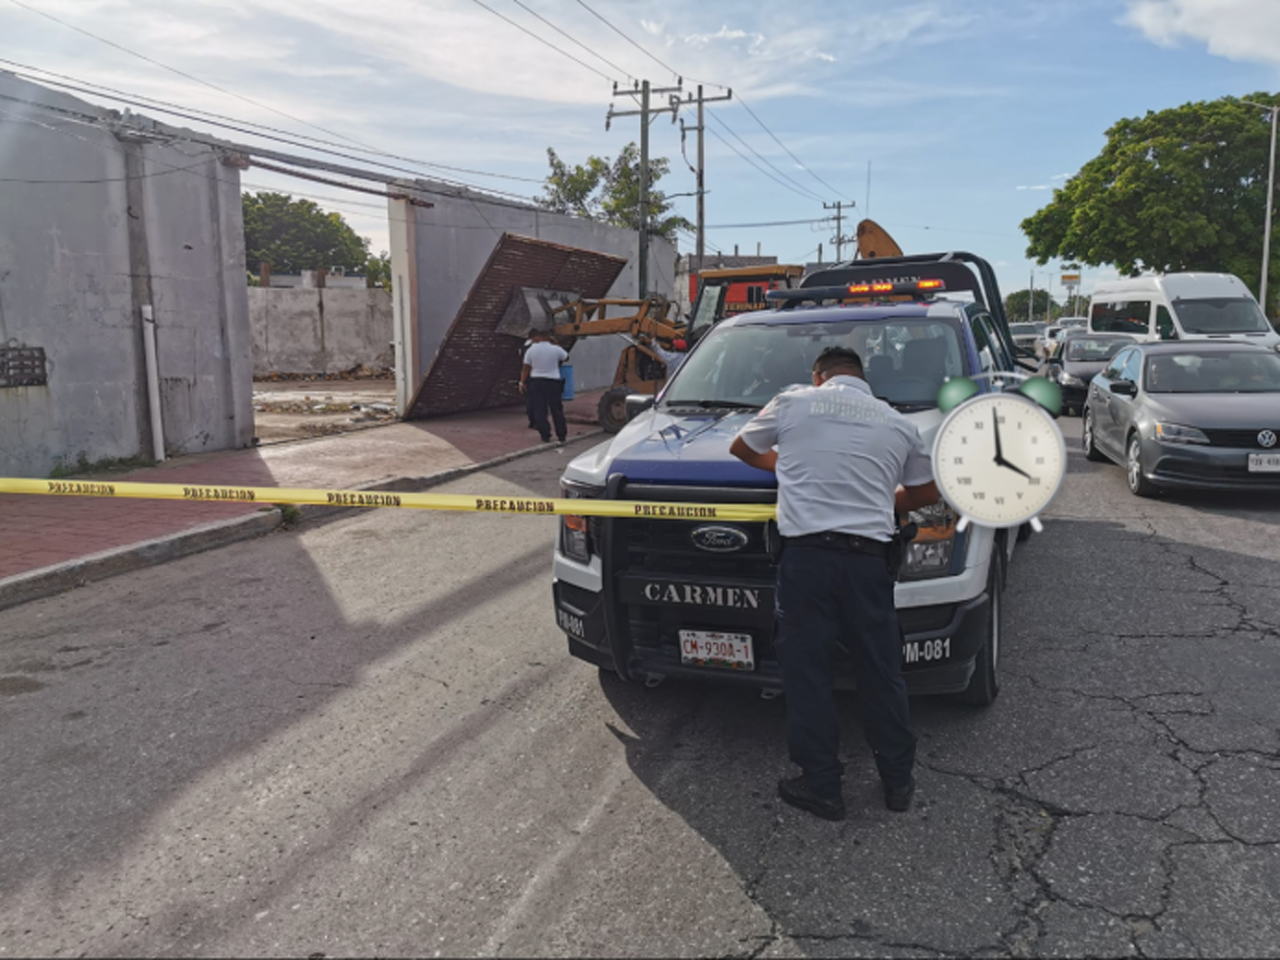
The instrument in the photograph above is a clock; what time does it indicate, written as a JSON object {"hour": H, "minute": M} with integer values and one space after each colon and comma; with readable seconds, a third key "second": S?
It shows {"hour": 3, "minute": 59}
